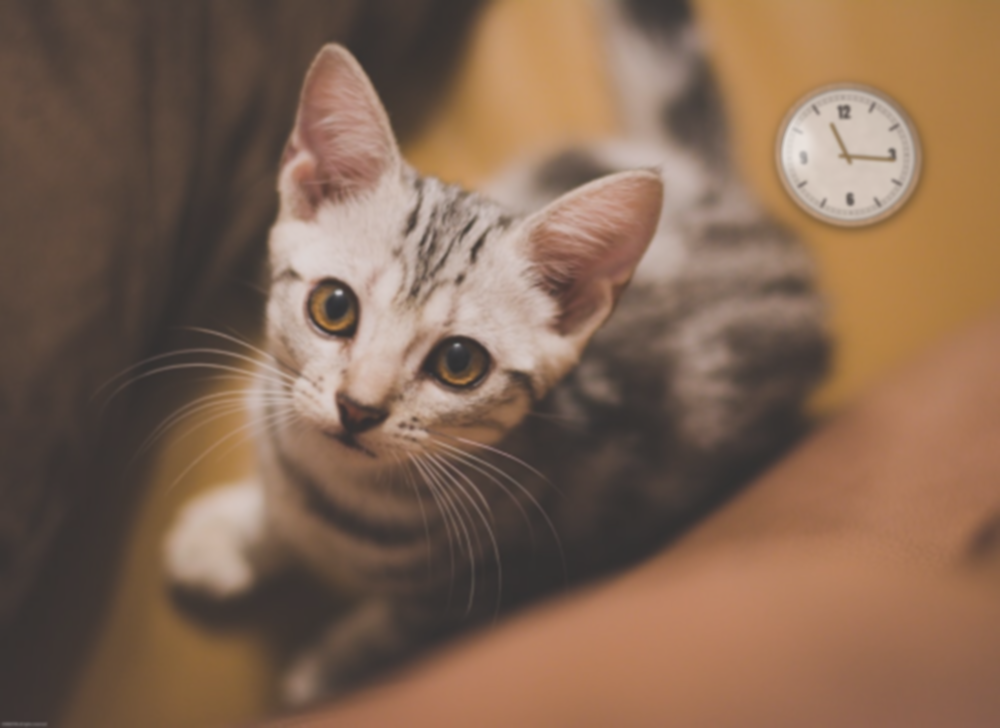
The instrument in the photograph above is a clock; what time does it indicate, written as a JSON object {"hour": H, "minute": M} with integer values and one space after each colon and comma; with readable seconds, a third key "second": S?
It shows {"hour": 11, "minute": 16}
